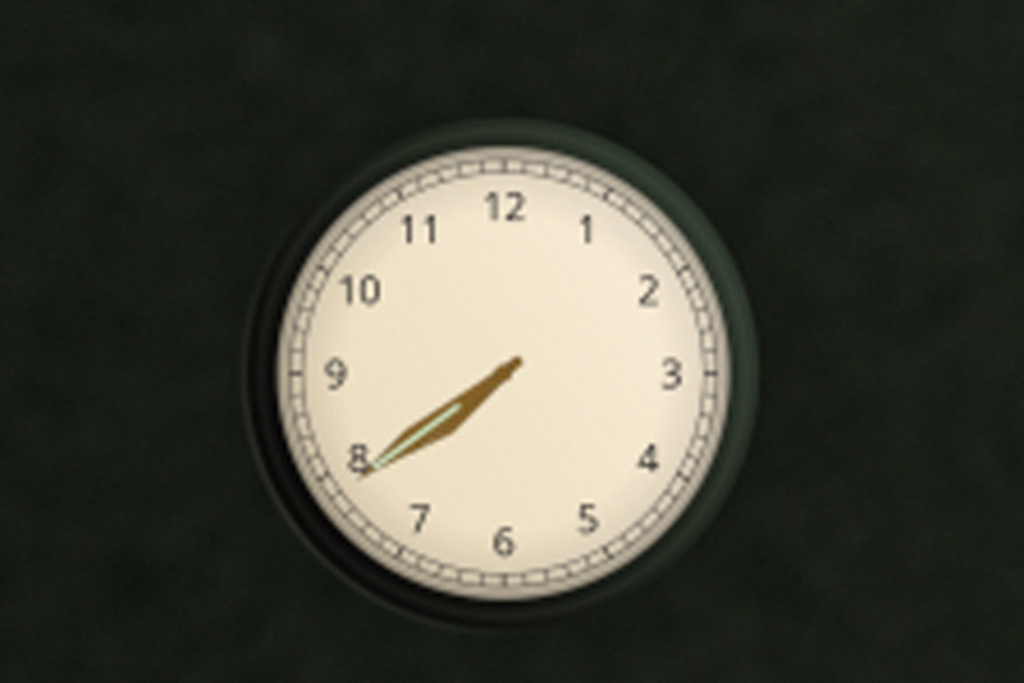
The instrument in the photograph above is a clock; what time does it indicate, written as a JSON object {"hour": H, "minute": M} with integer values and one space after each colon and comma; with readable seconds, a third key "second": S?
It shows {"hour": 7, "minute": 39}
